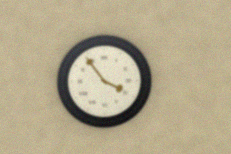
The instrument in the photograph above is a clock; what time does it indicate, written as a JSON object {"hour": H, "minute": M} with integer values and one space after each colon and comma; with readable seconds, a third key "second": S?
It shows {"hour": 3, "minute": 54}
